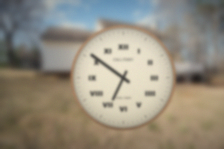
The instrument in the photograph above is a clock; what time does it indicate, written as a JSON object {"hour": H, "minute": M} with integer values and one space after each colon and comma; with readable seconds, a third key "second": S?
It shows {"hour": 6, "minute": 51}
